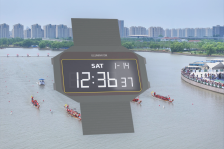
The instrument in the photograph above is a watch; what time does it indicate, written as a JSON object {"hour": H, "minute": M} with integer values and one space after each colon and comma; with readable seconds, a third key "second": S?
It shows {"hour": 12, "minute": 36, "second": 37}
